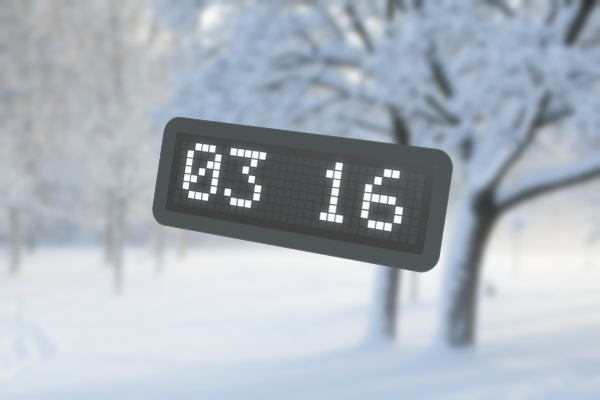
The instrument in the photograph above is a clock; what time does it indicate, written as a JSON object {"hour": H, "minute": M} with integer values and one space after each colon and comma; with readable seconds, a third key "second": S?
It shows {"hour": 3, "minute": 16}
